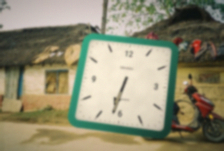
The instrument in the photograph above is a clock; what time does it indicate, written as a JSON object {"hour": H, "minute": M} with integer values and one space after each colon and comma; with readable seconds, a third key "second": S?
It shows {"hour": 6, "minute": 32}
